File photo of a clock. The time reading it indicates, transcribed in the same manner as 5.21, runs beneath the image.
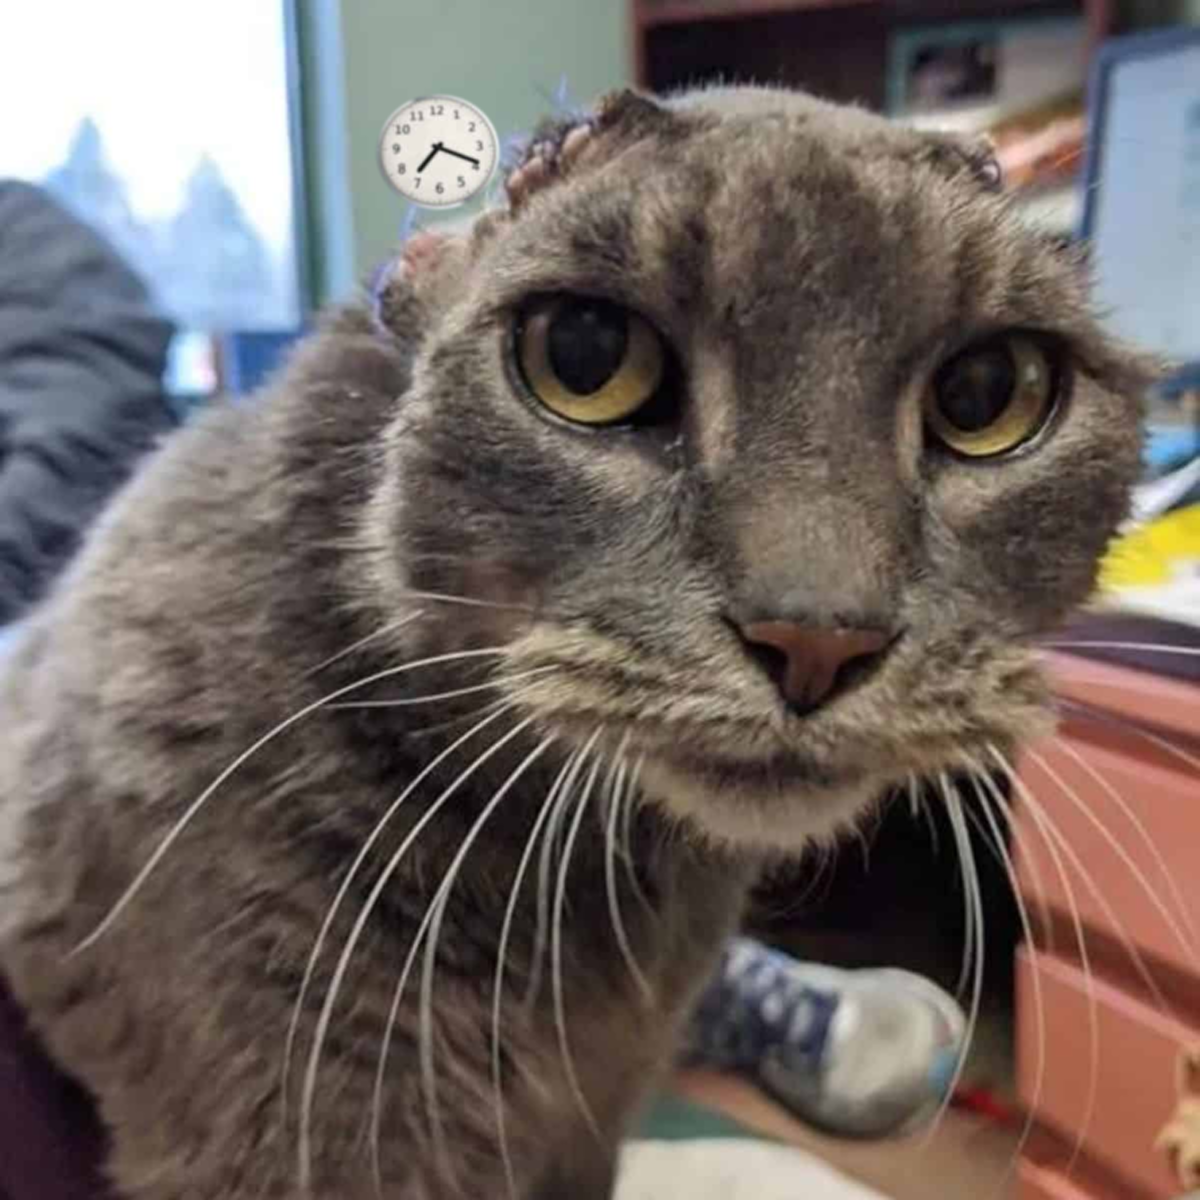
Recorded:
7.19
